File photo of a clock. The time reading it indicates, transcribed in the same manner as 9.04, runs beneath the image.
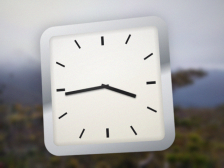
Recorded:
3.44
